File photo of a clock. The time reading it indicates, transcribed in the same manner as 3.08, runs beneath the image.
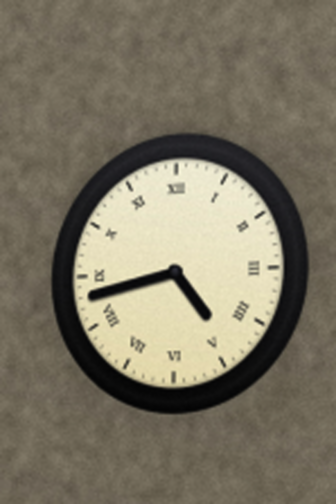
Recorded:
4.43
